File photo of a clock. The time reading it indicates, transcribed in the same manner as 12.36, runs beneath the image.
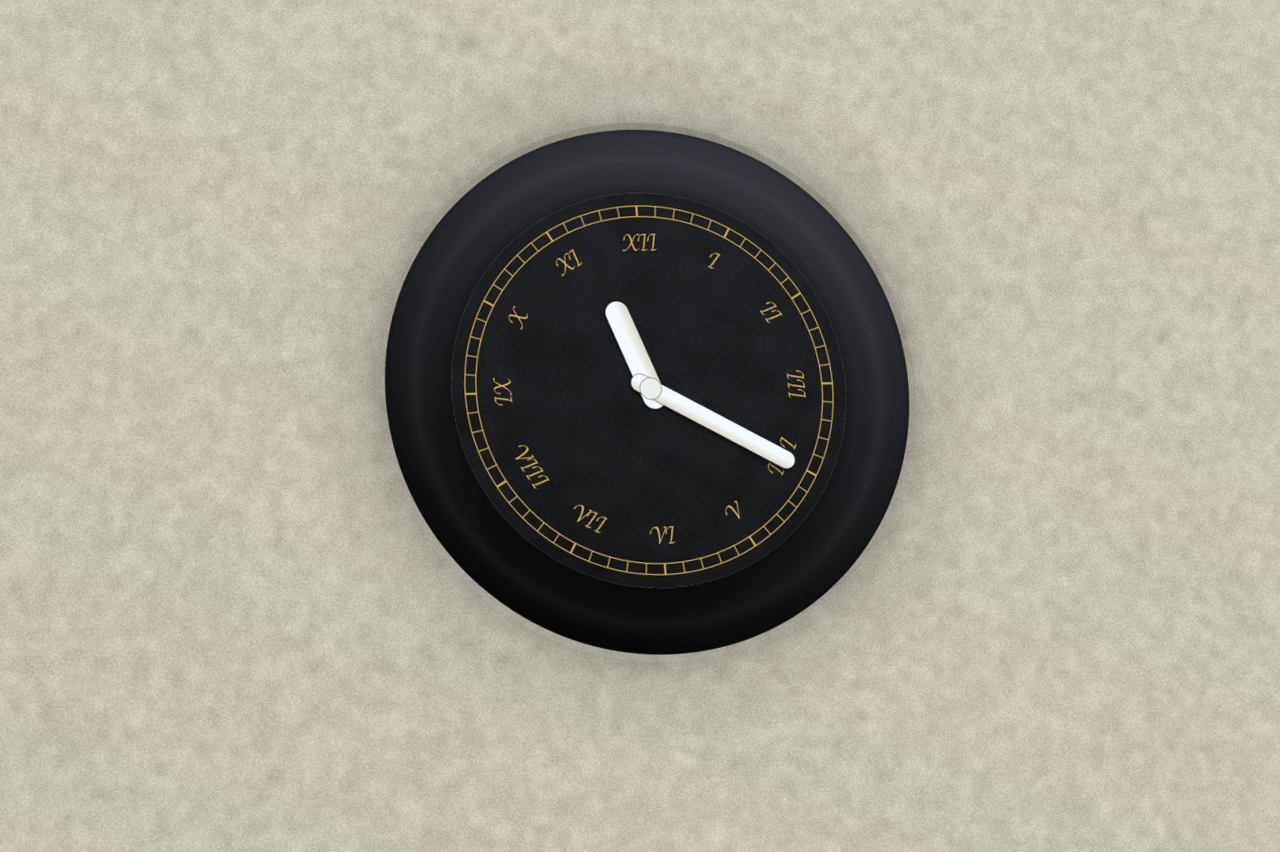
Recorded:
11.20
